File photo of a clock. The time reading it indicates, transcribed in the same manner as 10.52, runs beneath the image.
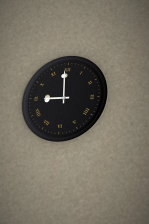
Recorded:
8.59
